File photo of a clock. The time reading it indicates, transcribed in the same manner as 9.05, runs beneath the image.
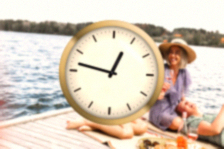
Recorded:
12.47
